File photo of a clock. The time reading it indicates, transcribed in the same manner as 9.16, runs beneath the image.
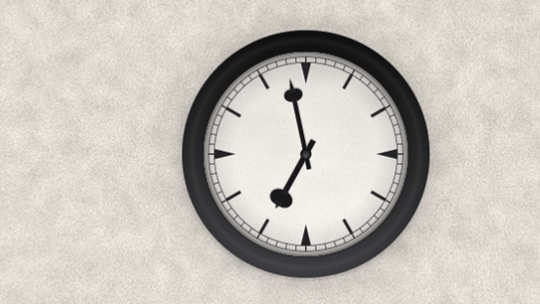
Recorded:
6.58
